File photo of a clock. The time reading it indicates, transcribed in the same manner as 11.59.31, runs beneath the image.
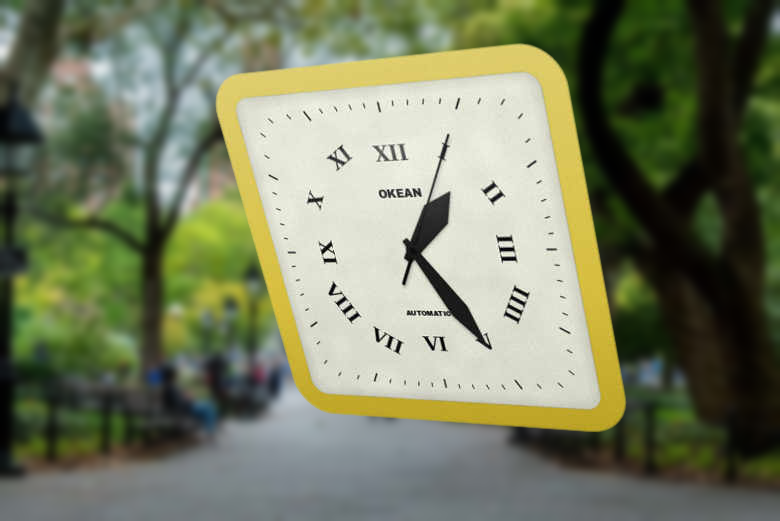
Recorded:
1.25.05
